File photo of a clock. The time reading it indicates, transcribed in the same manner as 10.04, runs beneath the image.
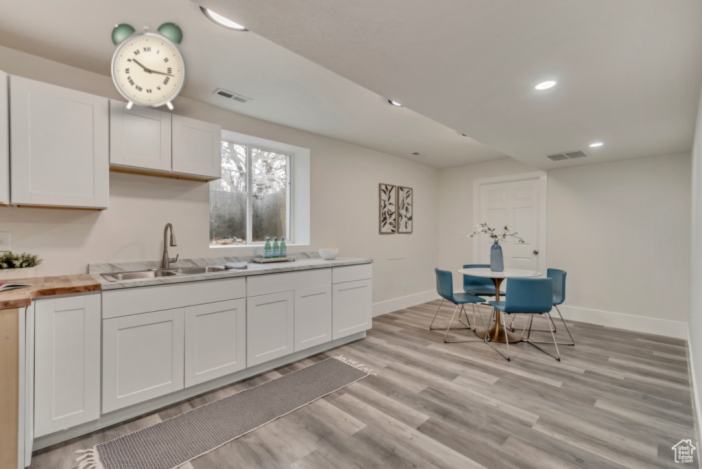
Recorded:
10.17
